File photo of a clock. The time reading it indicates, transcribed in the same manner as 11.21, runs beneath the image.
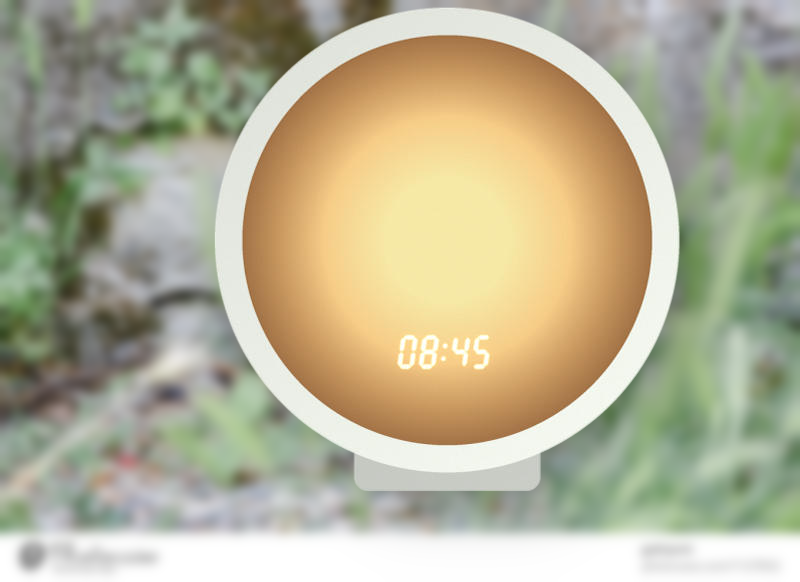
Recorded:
8.45
